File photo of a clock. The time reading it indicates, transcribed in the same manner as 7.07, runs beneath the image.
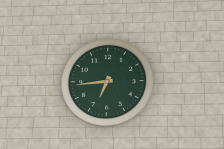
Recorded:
6.44
